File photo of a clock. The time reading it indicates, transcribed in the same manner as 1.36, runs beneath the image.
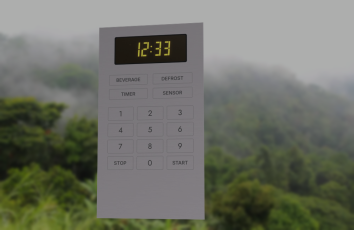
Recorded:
12.33
